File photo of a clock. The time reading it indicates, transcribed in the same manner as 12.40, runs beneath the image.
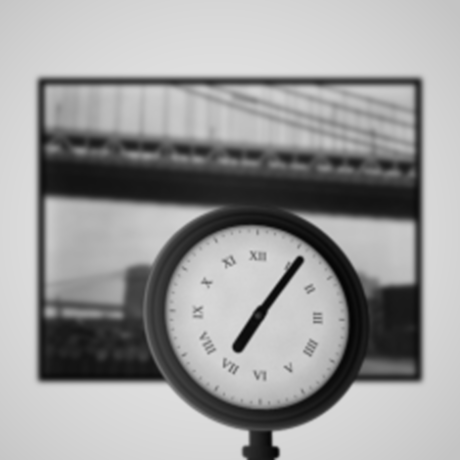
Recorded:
7.06
